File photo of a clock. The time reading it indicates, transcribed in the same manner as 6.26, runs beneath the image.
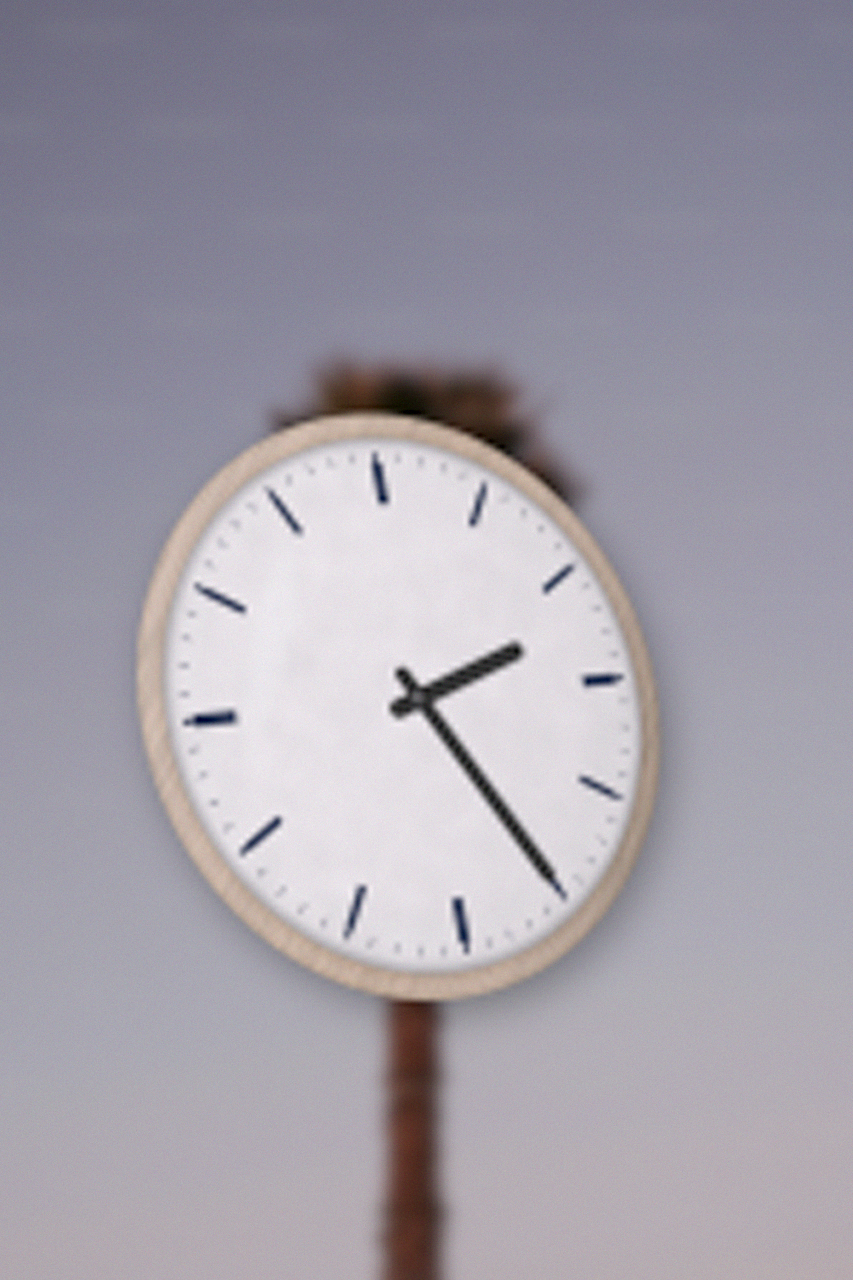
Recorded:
2.25
